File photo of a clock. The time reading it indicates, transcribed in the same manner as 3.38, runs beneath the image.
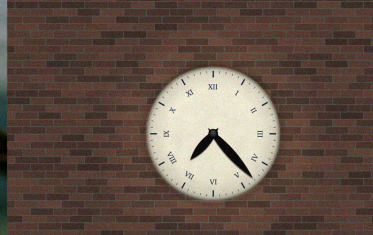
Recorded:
7.23
